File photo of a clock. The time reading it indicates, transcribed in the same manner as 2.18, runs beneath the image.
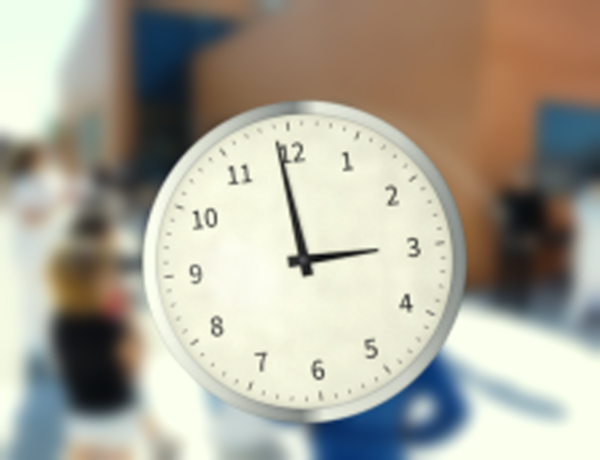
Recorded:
2.59
